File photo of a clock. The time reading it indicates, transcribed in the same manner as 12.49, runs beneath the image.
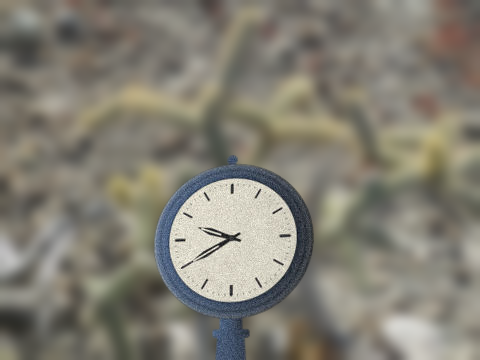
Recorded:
9.40
